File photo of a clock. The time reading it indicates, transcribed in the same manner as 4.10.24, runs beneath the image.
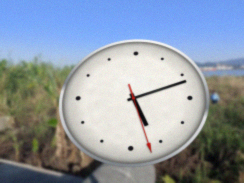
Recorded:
5.11.27
